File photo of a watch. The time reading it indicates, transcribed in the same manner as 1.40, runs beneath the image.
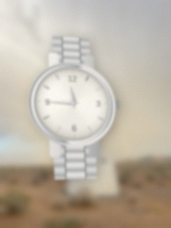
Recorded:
11.45
